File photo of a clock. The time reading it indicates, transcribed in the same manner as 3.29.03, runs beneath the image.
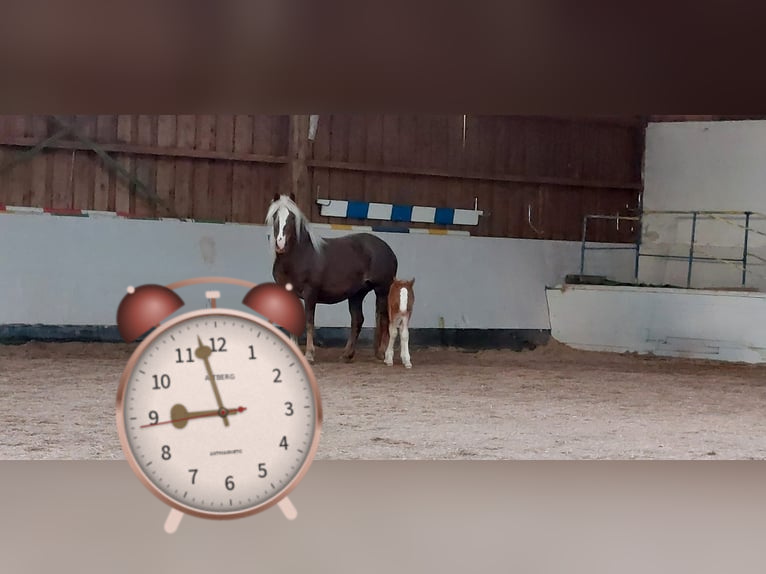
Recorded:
8.57.44
